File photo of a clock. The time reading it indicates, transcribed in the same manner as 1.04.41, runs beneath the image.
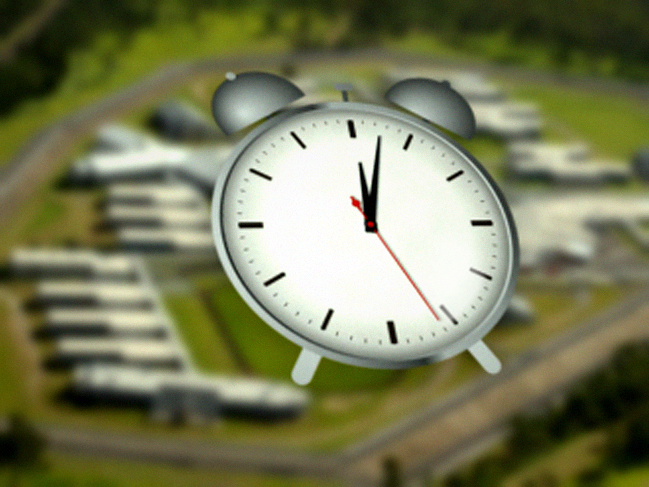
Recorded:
12.02.26
